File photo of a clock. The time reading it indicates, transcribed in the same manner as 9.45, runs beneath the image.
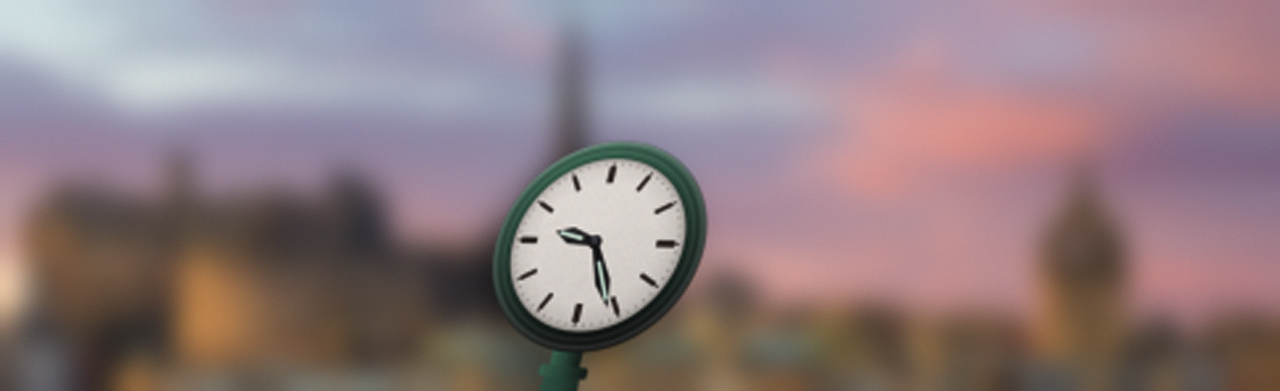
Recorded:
9.26
